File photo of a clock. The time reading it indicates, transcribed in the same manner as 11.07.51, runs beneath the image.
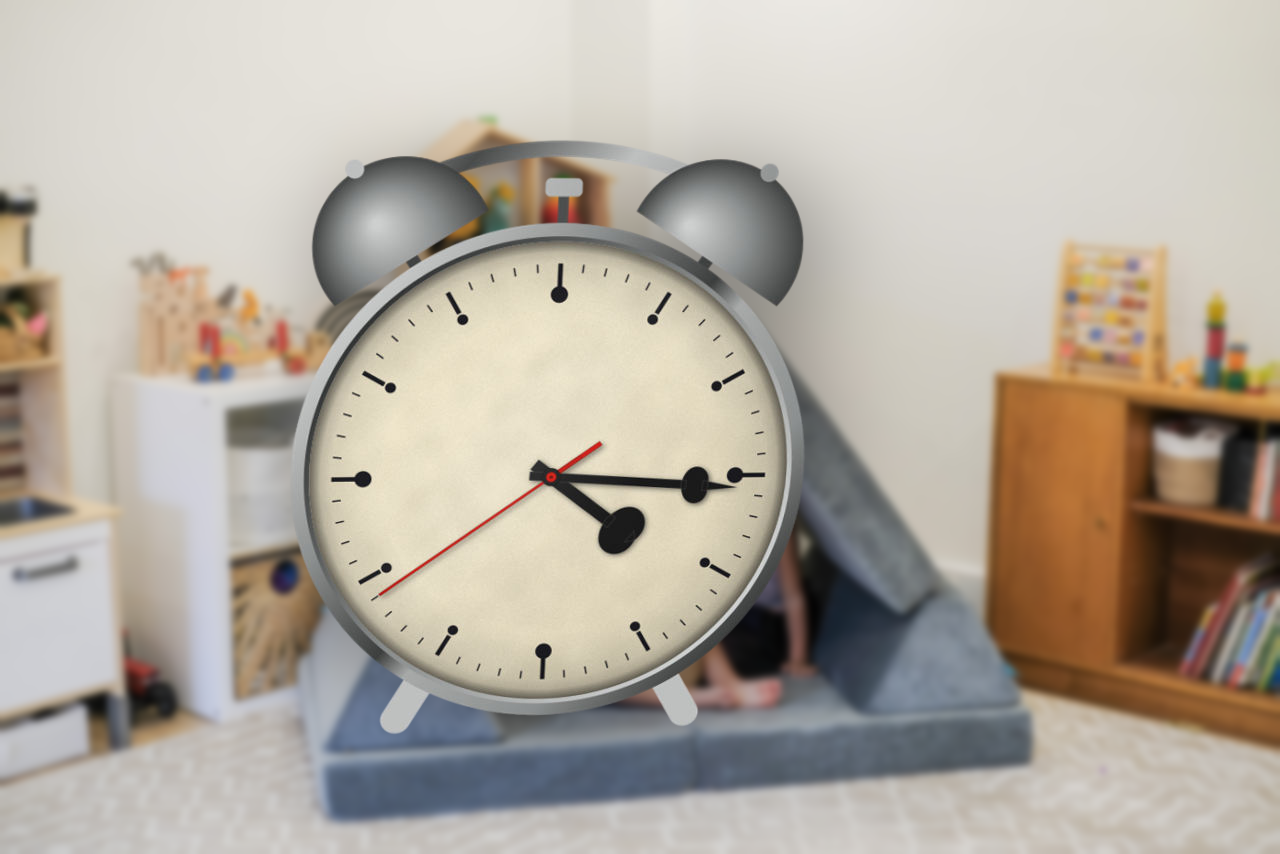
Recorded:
4.15.39
